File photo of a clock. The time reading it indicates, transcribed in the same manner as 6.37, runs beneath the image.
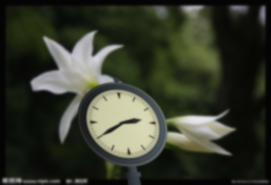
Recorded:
2.40
